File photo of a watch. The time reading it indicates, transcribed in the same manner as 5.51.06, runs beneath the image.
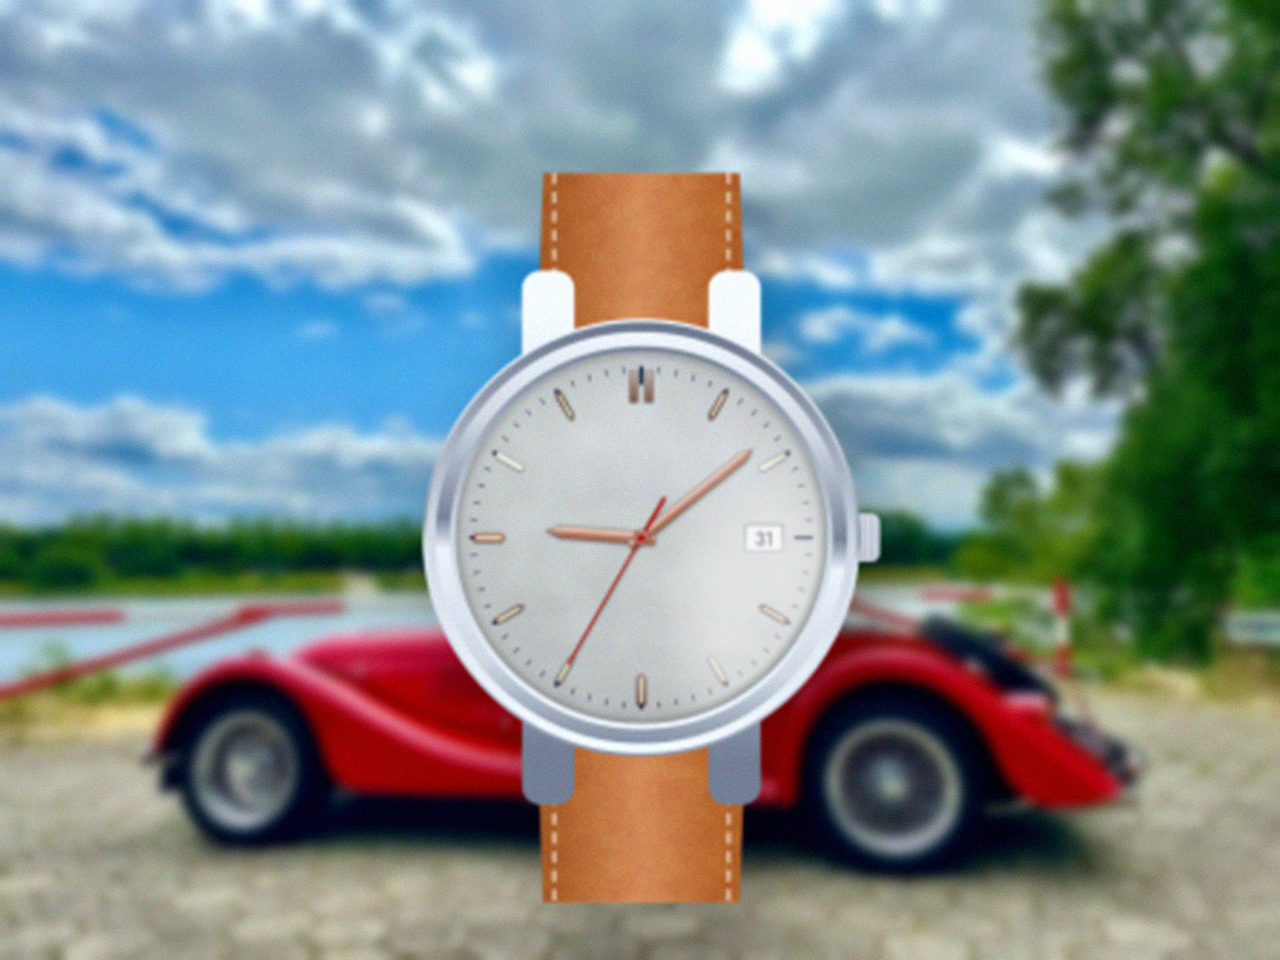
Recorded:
9.08.35
